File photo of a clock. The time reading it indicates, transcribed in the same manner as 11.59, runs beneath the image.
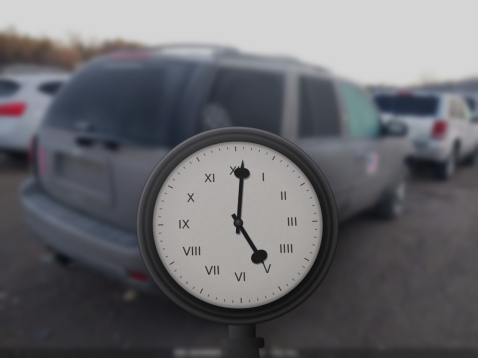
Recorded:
5.01
